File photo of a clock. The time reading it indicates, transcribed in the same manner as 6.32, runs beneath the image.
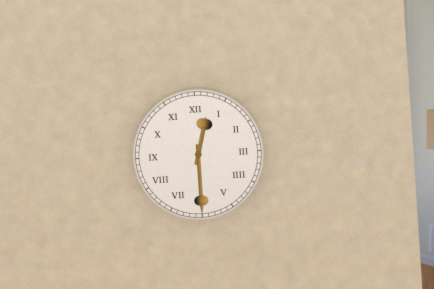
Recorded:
12.30
